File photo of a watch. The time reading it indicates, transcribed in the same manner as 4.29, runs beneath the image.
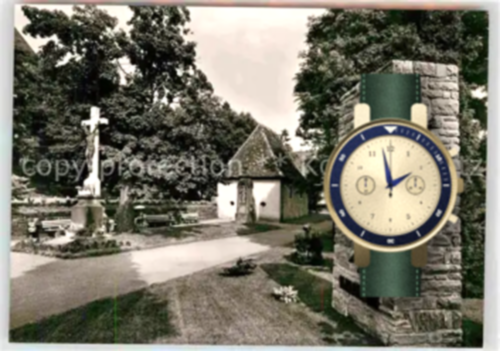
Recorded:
1.58
